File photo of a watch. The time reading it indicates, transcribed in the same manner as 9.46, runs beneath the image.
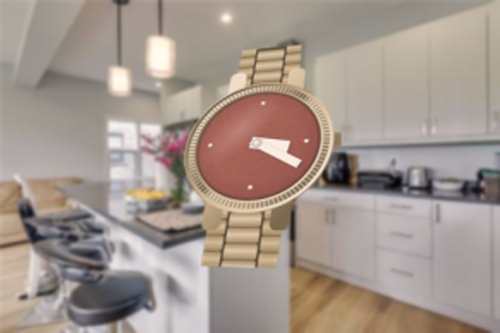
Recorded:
3.20
